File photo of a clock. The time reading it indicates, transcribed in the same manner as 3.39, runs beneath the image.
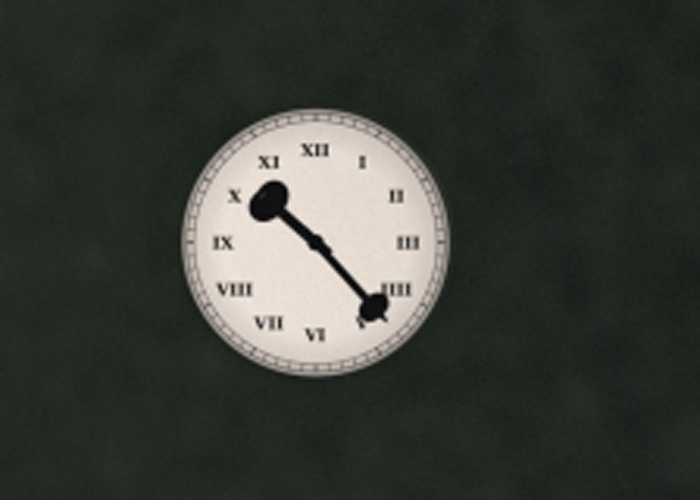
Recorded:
10.23
